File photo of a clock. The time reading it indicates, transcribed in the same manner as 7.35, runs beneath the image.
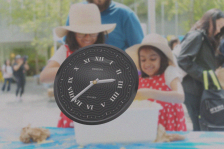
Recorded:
2.37
